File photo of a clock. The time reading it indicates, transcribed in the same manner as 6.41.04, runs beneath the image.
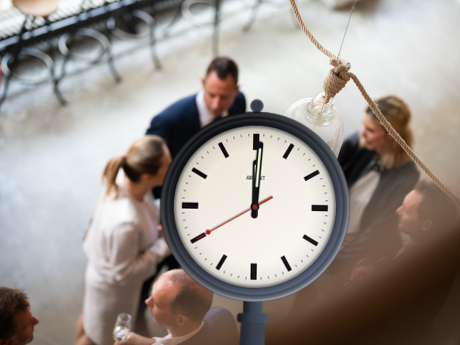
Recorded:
12.00.40
